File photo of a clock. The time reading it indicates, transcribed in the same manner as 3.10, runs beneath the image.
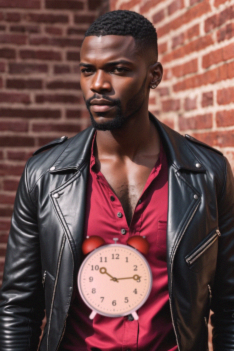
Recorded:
10.14
